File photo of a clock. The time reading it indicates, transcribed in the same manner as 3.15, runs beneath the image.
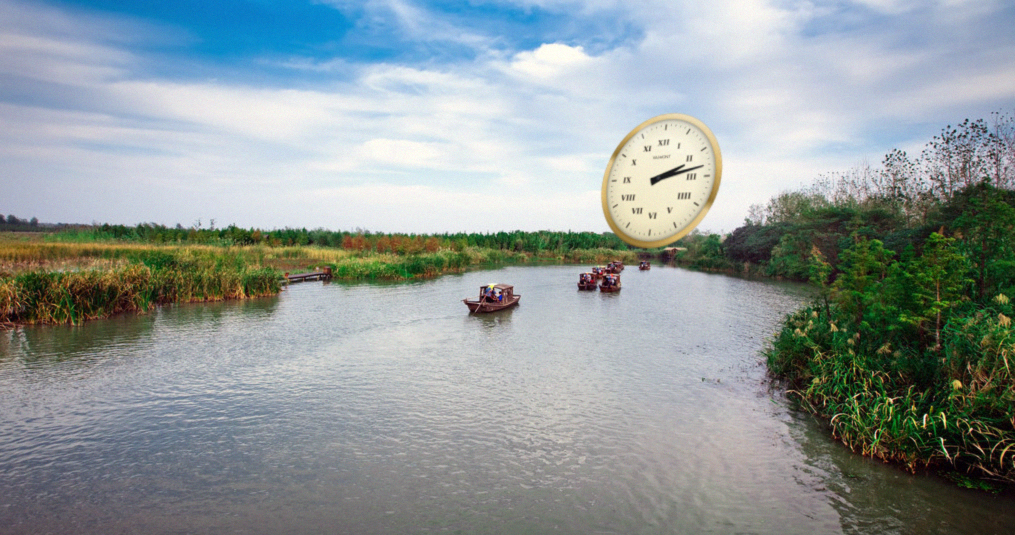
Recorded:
2.13
